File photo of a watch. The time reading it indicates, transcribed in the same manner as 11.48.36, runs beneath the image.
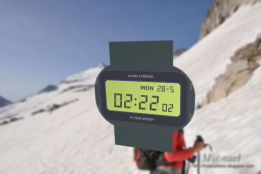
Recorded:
2.22.02
